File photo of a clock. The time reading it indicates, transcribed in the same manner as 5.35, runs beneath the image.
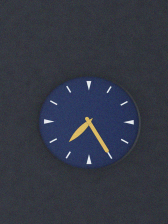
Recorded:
7.25
